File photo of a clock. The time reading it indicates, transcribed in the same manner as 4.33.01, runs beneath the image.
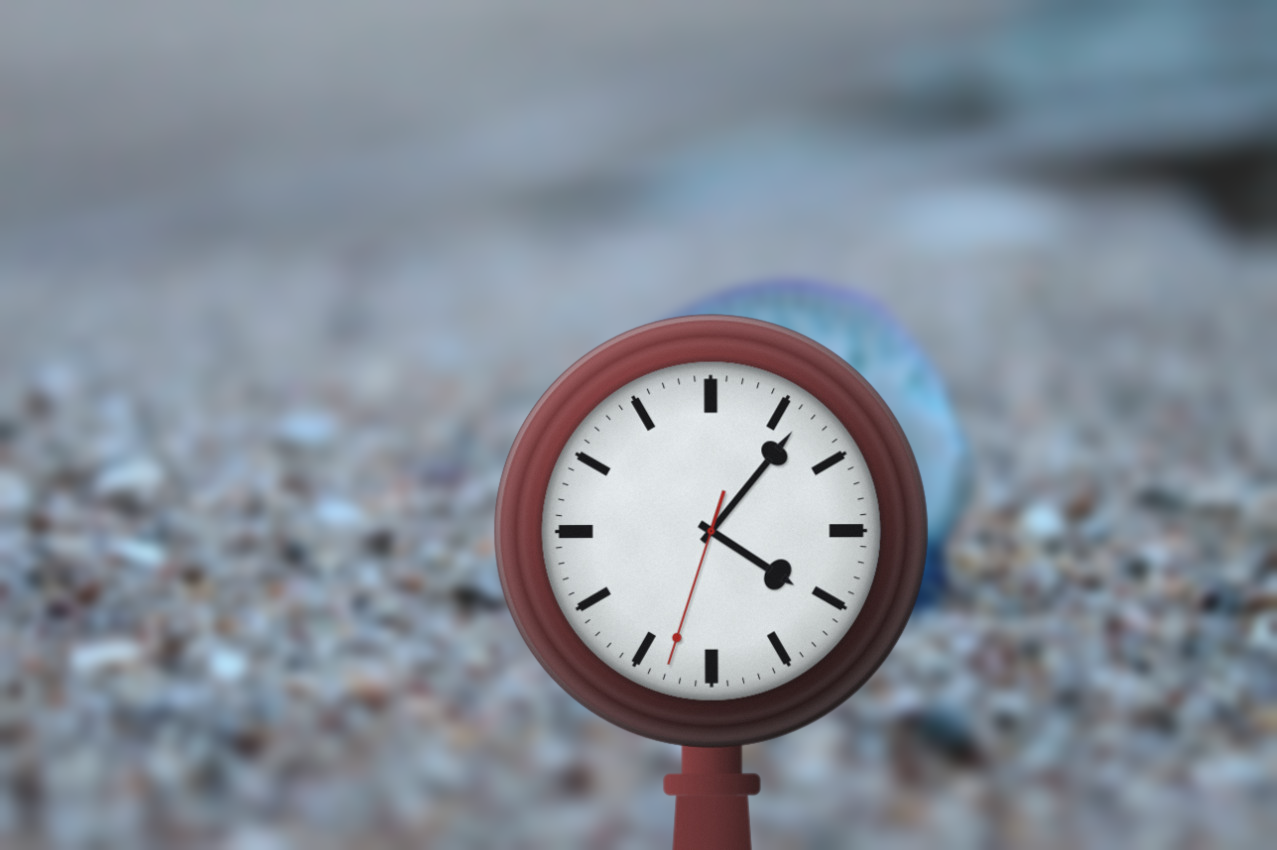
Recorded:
4.06.33
